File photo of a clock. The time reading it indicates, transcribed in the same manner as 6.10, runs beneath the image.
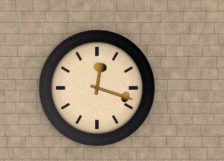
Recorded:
12.18
